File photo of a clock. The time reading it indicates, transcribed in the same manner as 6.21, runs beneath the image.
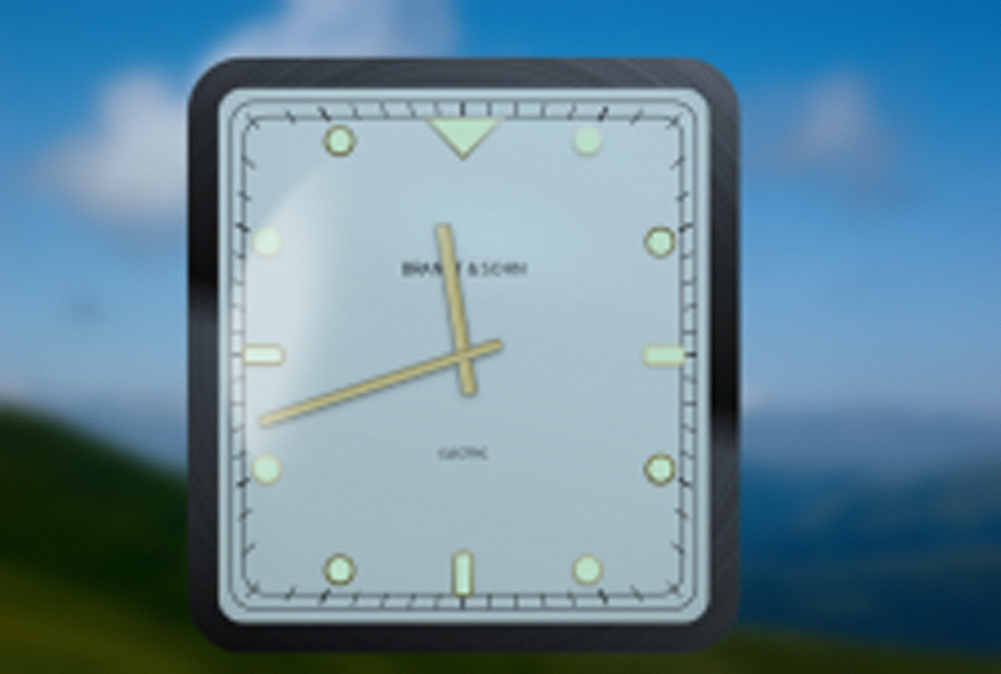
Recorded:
11.42
